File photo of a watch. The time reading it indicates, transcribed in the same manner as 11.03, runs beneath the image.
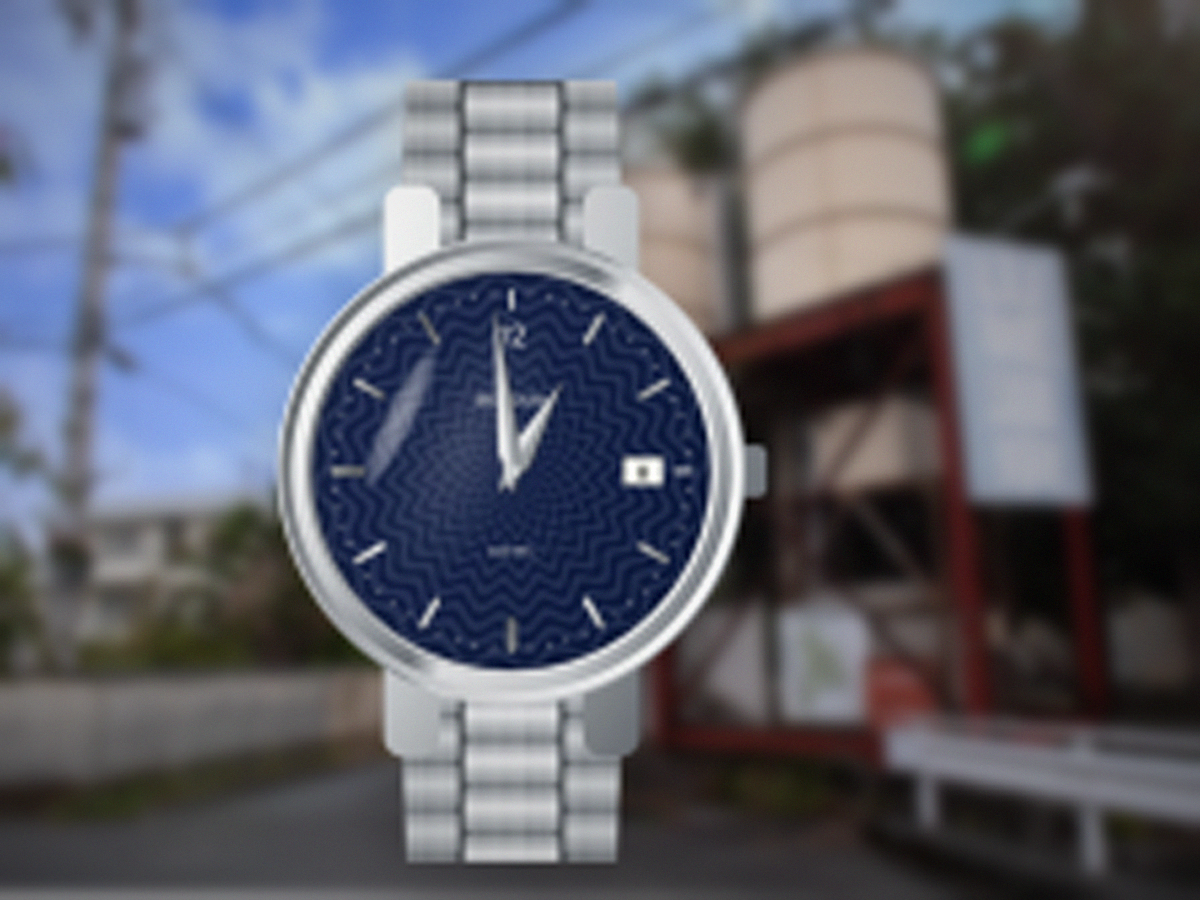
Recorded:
12.59
